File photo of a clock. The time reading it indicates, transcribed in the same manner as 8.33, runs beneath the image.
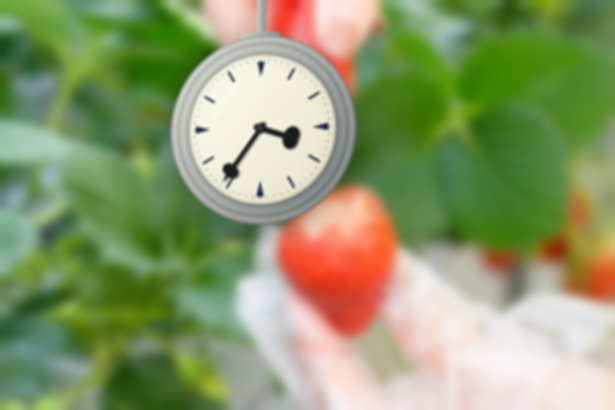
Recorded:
3.36
